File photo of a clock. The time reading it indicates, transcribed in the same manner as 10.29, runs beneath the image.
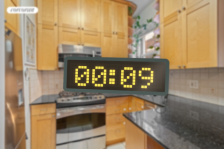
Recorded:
0.09
